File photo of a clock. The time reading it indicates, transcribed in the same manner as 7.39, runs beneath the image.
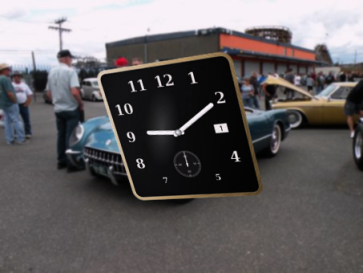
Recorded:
9.10
